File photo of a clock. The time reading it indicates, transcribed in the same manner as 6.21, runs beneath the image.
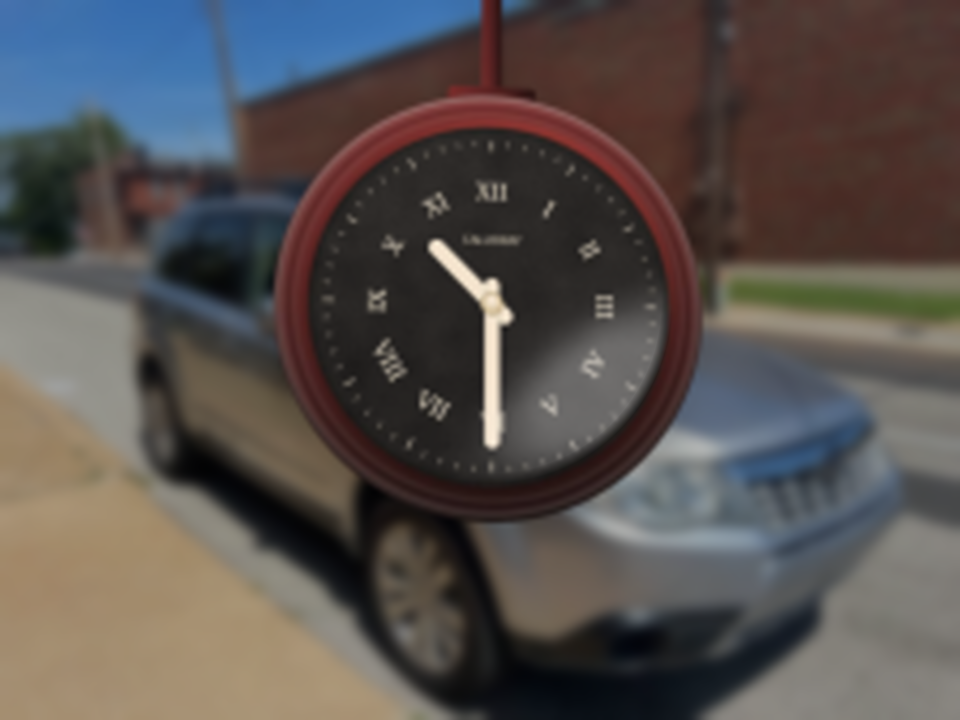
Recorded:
10.30
